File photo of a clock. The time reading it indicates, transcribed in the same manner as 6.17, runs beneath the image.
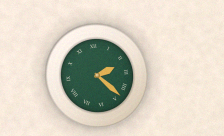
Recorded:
2.23
